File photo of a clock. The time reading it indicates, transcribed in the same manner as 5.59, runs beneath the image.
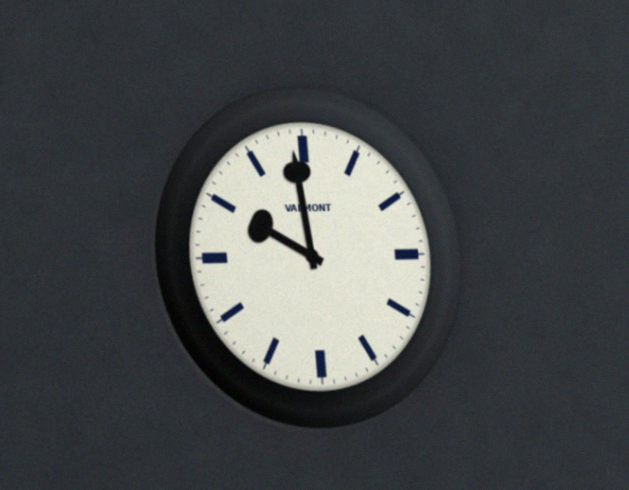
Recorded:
9.59
